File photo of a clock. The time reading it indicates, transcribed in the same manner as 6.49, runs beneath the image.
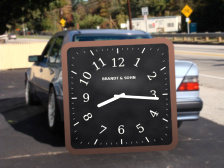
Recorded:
8.16
